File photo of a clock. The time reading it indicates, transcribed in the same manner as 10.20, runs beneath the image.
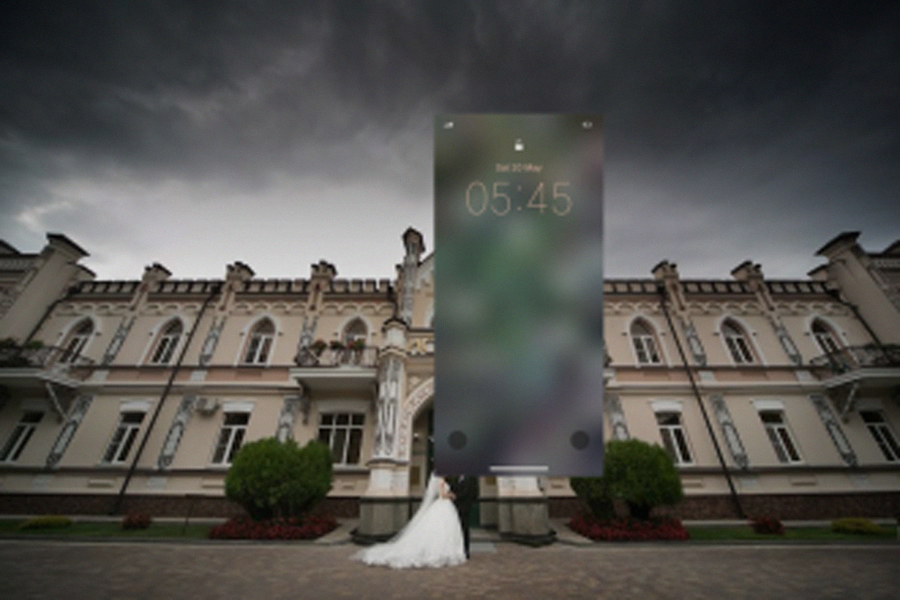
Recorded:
5.45
